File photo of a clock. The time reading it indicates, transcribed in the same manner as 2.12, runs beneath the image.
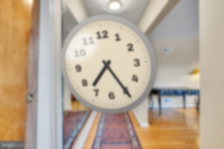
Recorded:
7.25
